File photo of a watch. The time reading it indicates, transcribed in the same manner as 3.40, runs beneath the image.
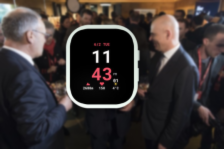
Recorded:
11.43
